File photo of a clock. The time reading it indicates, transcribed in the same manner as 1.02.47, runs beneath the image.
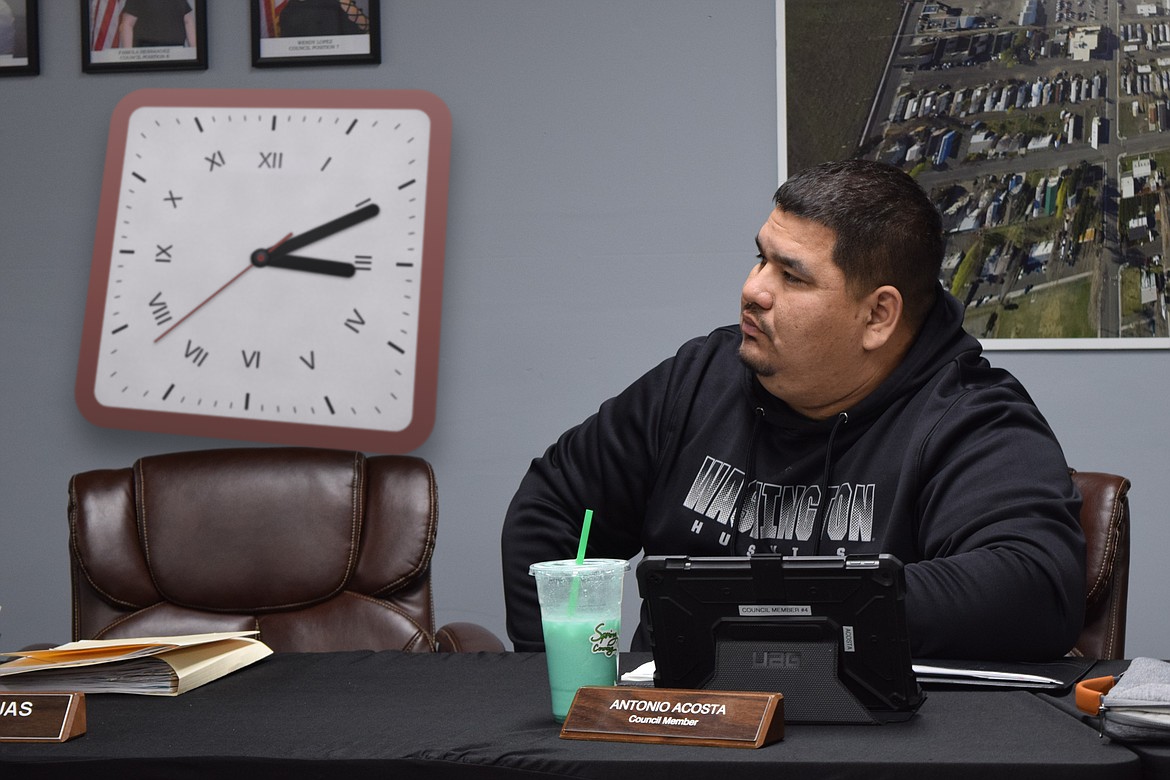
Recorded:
3.10.38
